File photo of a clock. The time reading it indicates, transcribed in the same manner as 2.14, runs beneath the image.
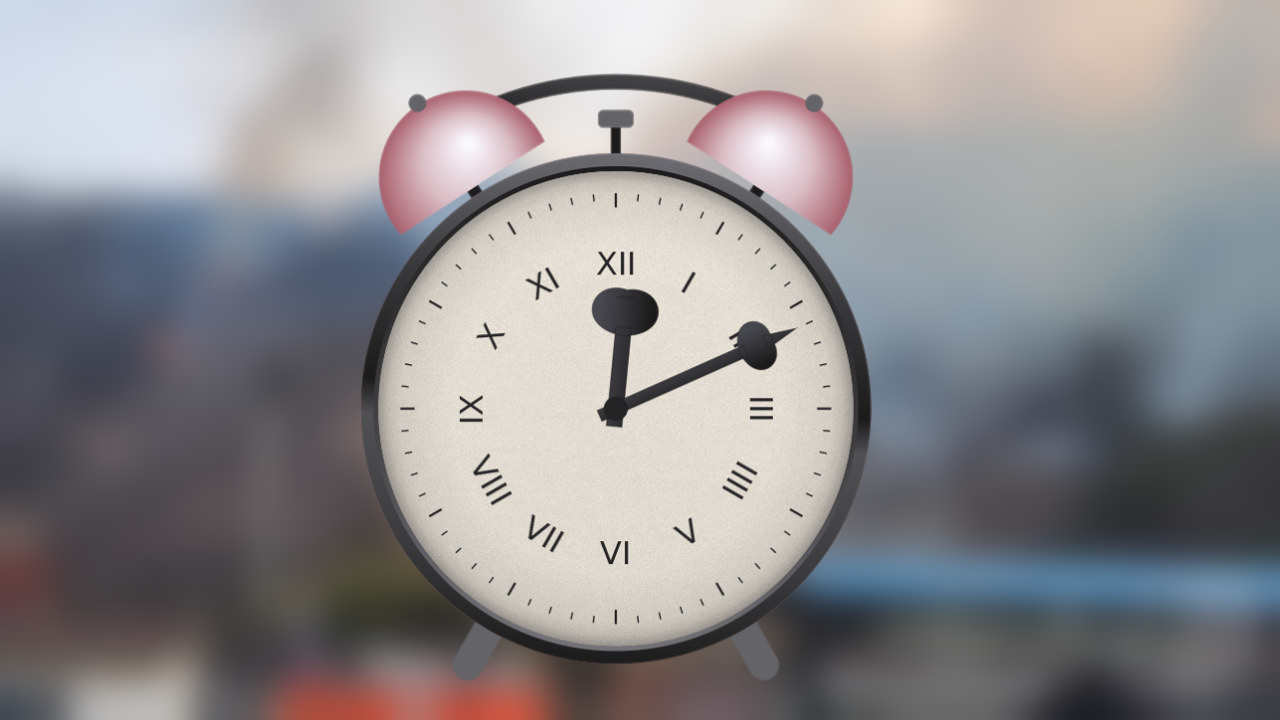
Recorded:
12.11
